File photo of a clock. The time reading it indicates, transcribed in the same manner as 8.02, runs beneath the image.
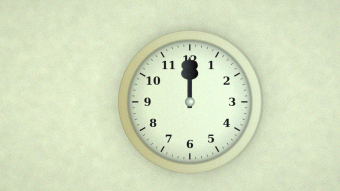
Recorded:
12.00
